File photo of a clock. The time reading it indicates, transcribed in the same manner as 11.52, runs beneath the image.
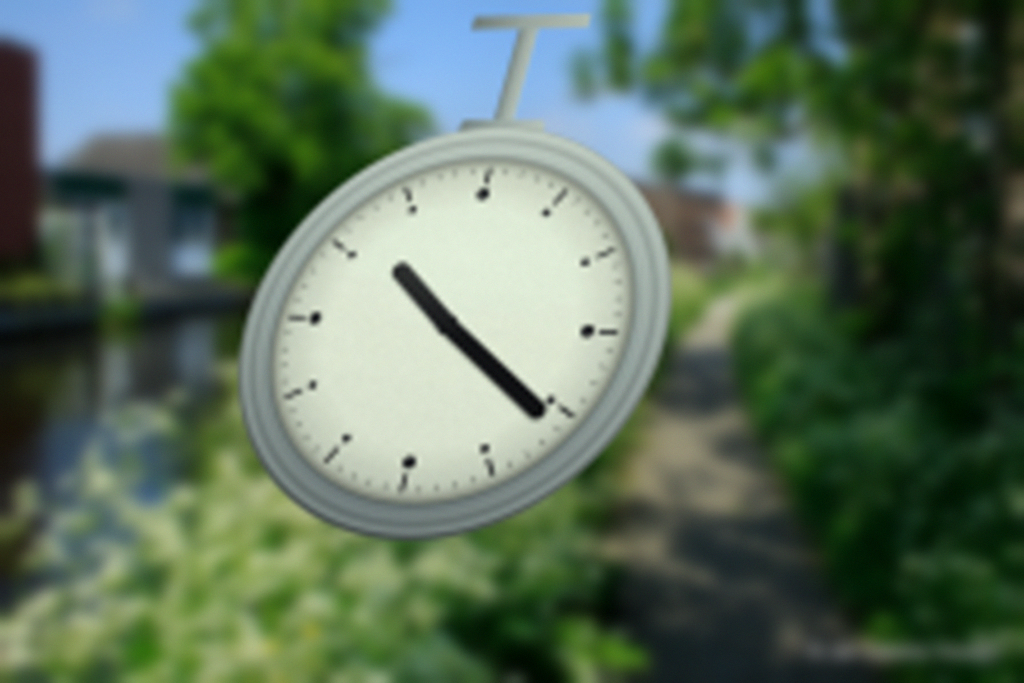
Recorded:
10.21
